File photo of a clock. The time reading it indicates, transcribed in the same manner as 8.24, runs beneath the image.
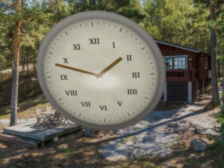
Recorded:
1.48
